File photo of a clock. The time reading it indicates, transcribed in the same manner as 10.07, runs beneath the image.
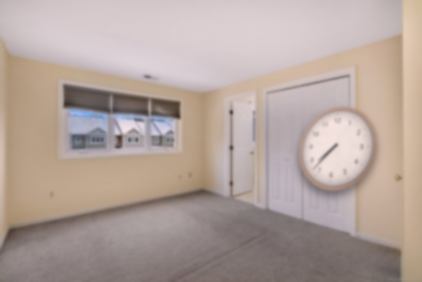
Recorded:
7.37
